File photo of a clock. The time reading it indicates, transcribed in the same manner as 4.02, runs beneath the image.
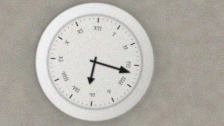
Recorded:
6.17
